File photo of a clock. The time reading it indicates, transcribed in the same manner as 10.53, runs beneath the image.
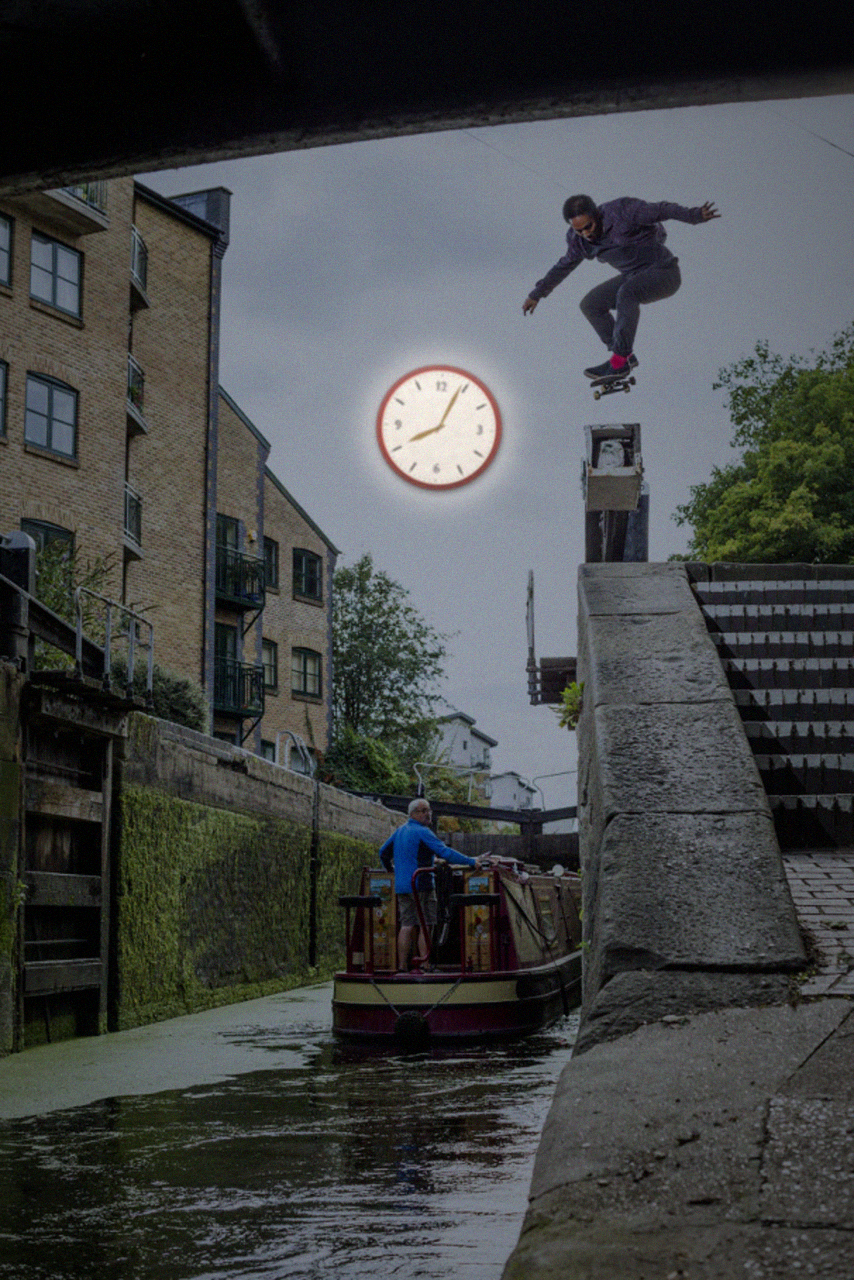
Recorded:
8.04
